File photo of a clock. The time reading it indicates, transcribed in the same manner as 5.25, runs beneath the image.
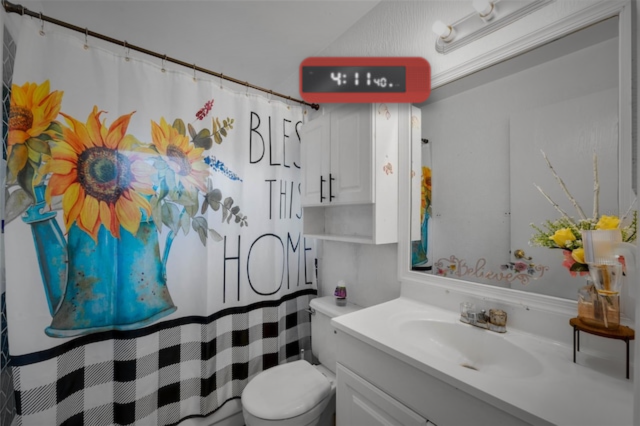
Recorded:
4.11
